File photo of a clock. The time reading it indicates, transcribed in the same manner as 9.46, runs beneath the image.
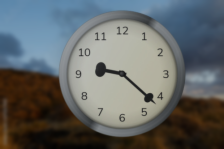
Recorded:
9.22
